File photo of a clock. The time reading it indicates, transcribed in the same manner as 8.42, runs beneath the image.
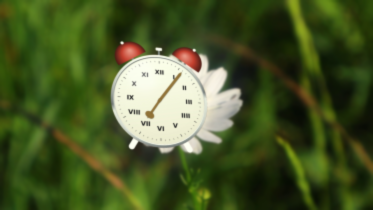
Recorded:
7.06
